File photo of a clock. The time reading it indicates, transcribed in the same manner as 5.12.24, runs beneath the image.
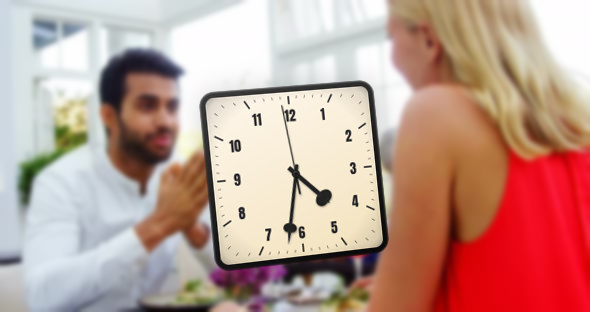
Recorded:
4.31.59
